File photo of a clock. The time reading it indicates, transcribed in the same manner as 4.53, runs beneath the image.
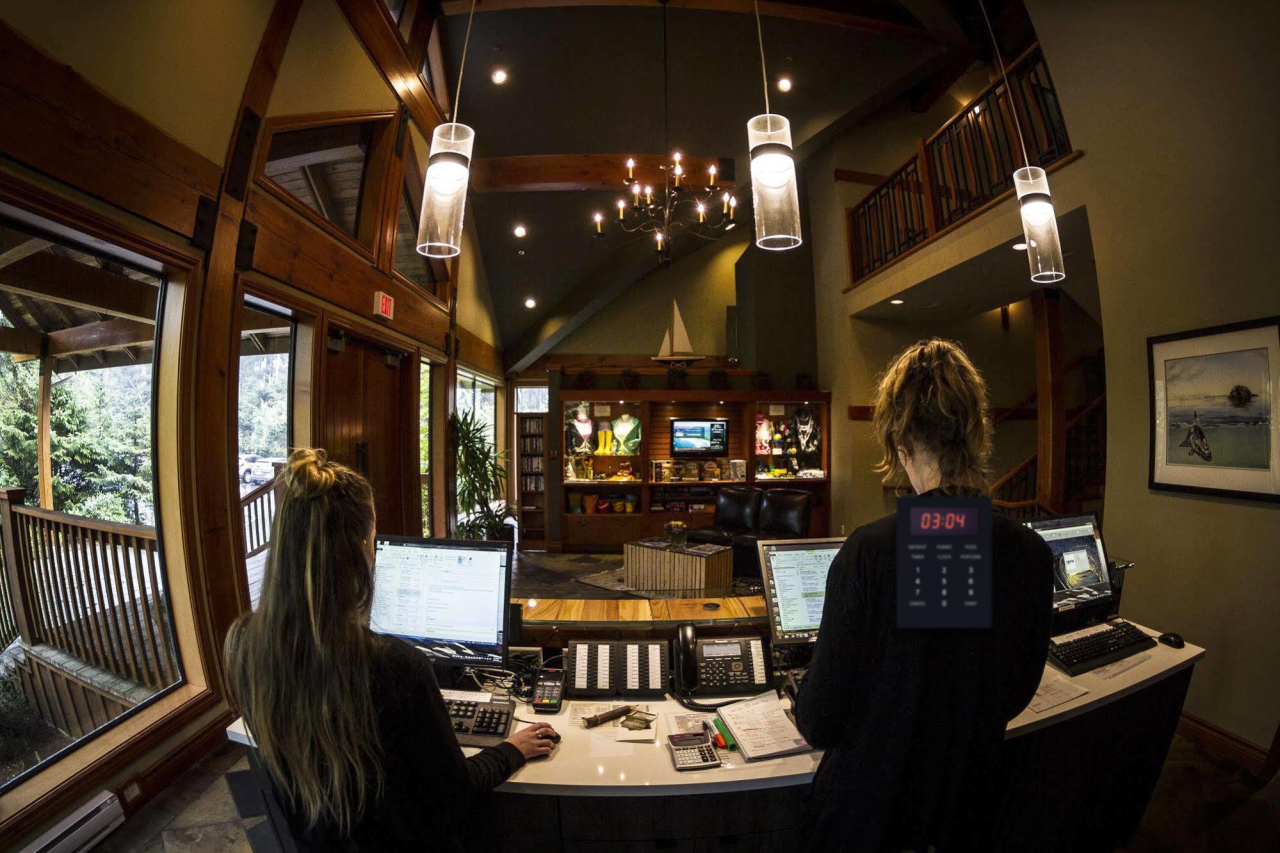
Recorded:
3.04
